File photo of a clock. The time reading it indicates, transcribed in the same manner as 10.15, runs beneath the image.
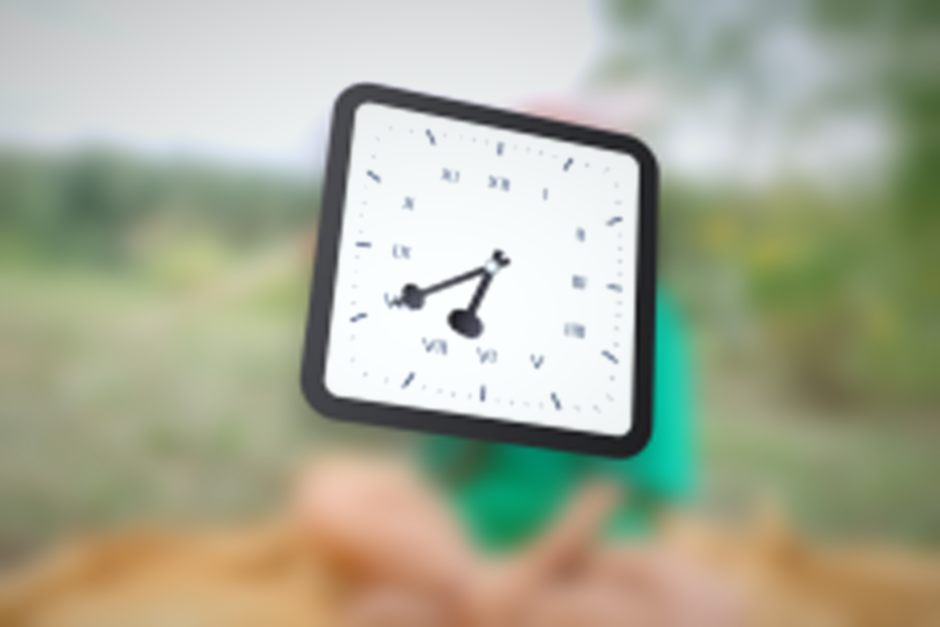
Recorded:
6.40
